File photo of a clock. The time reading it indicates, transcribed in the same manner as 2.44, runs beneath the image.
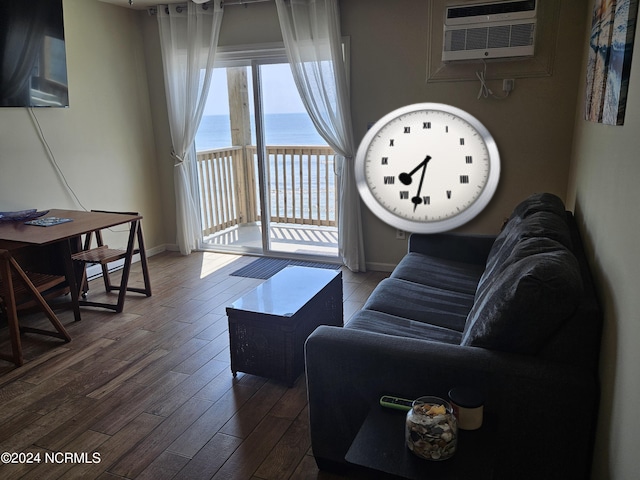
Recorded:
7.32
